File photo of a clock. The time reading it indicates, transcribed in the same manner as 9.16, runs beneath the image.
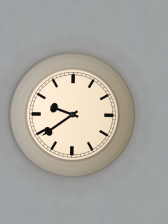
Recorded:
9.39
